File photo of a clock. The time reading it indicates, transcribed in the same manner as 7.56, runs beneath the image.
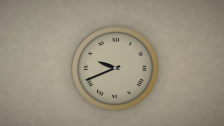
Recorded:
9.41
